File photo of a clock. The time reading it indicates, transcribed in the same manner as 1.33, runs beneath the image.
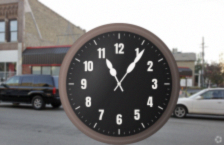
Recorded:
11.06
